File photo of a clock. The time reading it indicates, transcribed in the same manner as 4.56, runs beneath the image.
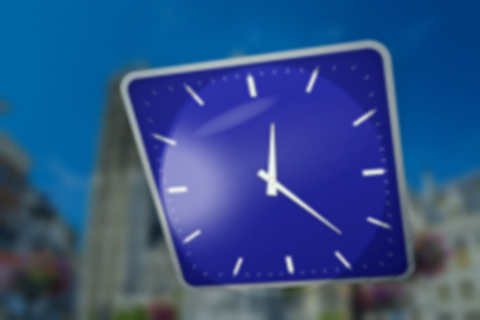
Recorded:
12.23
